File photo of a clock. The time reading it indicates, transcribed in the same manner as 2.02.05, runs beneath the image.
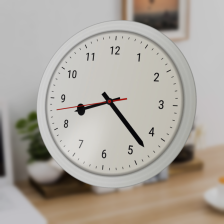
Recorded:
8.22.43
